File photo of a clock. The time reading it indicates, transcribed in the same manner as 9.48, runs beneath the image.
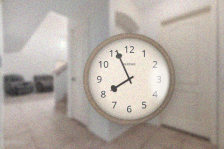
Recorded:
7.56
